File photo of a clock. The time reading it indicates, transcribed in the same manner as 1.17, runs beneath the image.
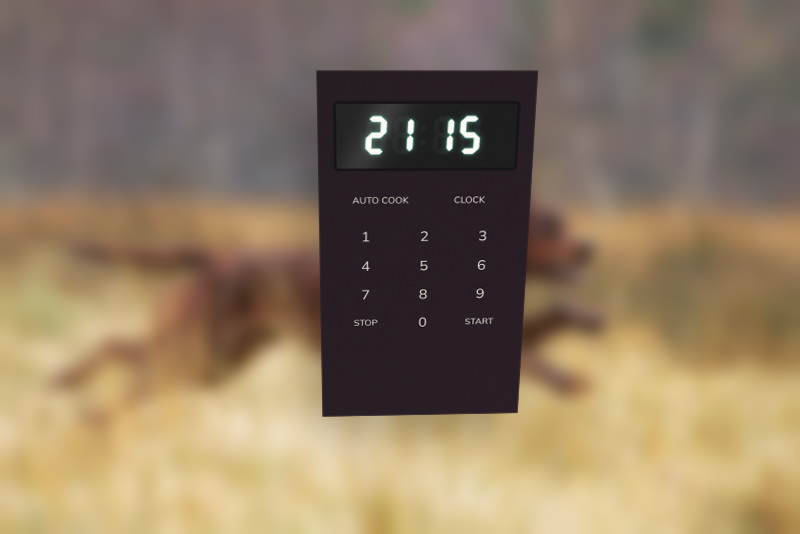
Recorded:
21.15
